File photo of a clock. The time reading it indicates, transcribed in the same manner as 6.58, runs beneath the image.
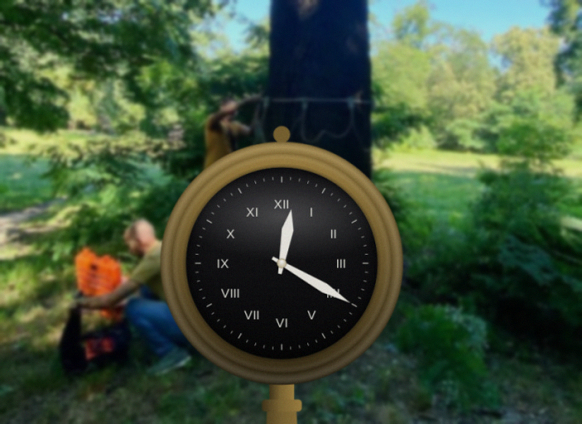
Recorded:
12.20
